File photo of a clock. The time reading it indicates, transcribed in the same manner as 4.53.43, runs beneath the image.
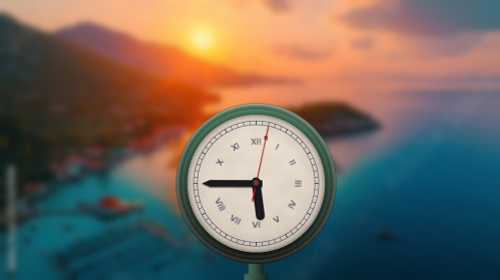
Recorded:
5.45.02
